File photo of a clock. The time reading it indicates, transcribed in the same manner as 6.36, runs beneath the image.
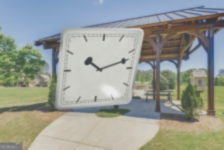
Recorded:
10.12
